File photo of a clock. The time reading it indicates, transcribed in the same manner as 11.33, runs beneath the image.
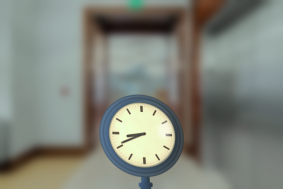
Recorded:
8.41
